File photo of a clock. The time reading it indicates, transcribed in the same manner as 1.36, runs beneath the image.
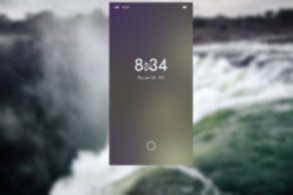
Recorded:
8.34
